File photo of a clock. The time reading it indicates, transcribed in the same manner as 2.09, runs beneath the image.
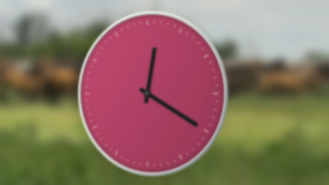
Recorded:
12.20
